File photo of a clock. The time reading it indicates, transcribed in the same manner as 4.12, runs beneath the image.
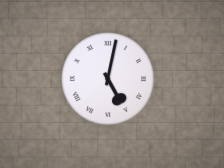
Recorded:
5.02
